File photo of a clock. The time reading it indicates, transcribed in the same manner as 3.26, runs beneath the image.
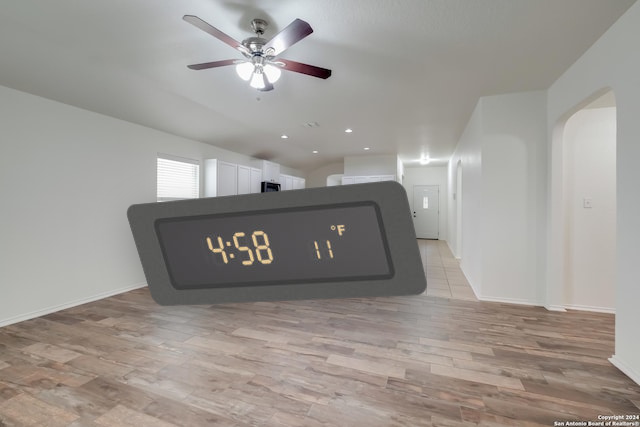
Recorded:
4.58
